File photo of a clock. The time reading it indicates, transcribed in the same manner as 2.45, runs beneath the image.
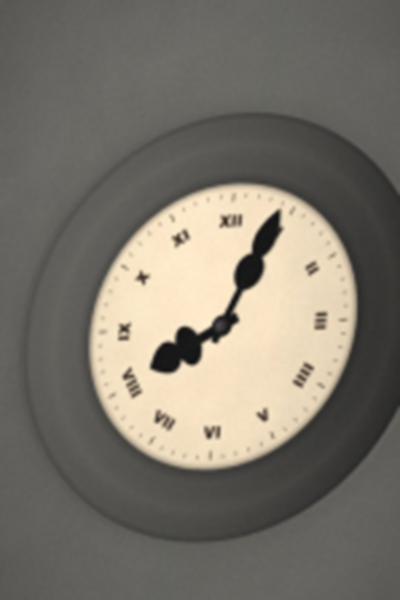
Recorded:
8.04
